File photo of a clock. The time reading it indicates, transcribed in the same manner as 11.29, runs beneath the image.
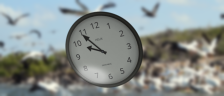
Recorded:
9.54
